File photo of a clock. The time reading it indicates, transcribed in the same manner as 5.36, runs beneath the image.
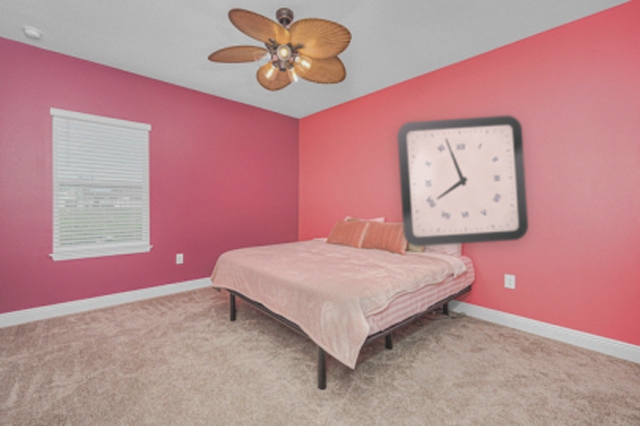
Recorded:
7.57
